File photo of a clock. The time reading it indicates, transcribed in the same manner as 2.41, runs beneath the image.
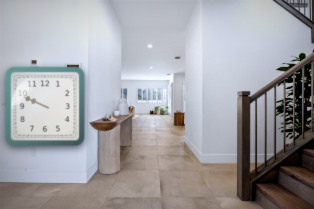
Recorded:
9.49
